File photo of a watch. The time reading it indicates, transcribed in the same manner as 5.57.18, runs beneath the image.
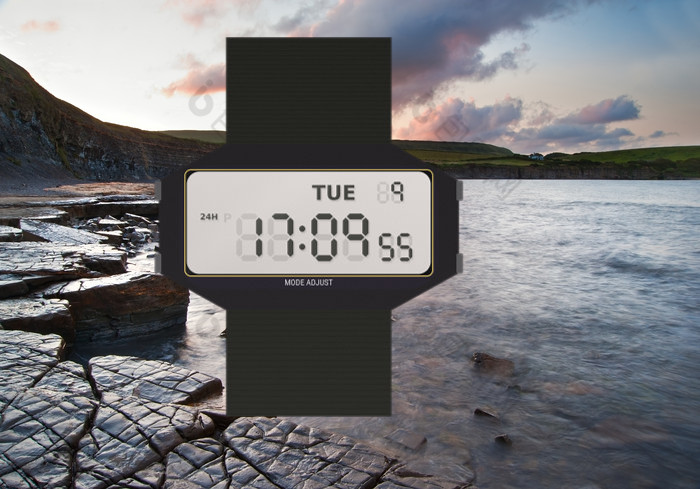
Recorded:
17.09.55
